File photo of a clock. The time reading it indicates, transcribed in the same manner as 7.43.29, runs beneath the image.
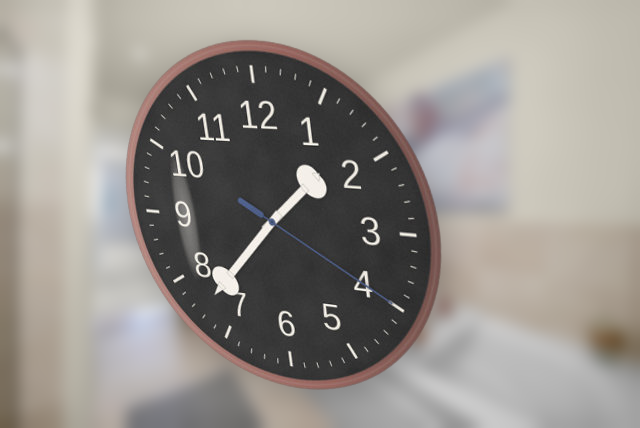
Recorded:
1.37.20
